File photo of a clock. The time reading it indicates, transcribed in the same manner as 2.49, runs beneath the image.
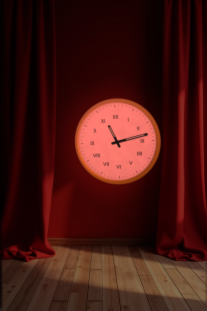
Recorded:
11.13
